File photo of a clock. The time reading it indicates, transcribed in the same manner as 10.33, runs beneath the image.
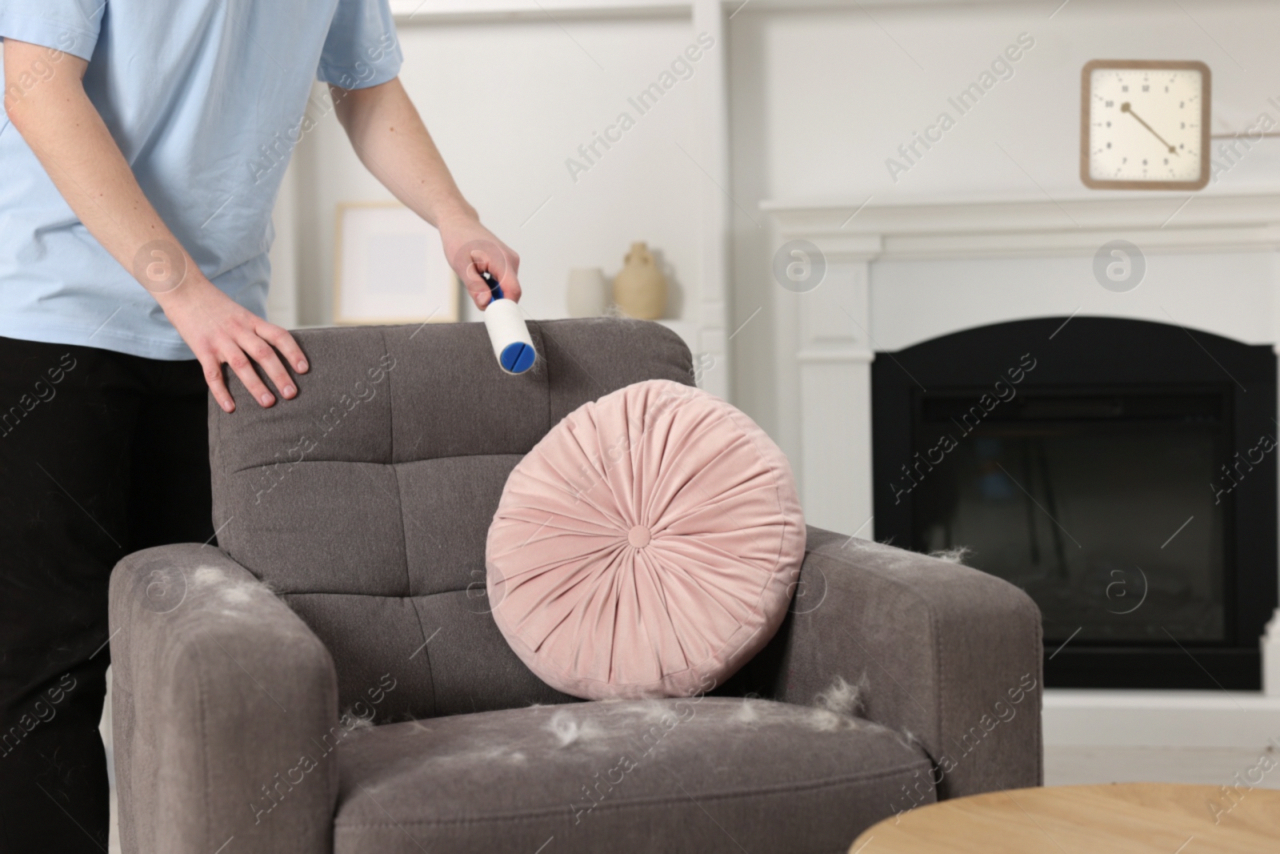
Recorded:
10.22
